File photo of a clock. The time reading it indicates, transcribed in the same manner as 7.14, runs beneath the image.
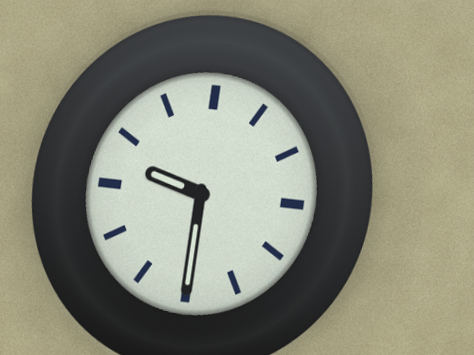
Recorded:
9.30
